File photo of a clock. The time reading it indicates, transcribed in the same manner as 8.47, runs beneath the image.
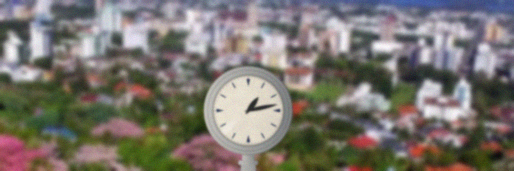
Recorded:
1.13
